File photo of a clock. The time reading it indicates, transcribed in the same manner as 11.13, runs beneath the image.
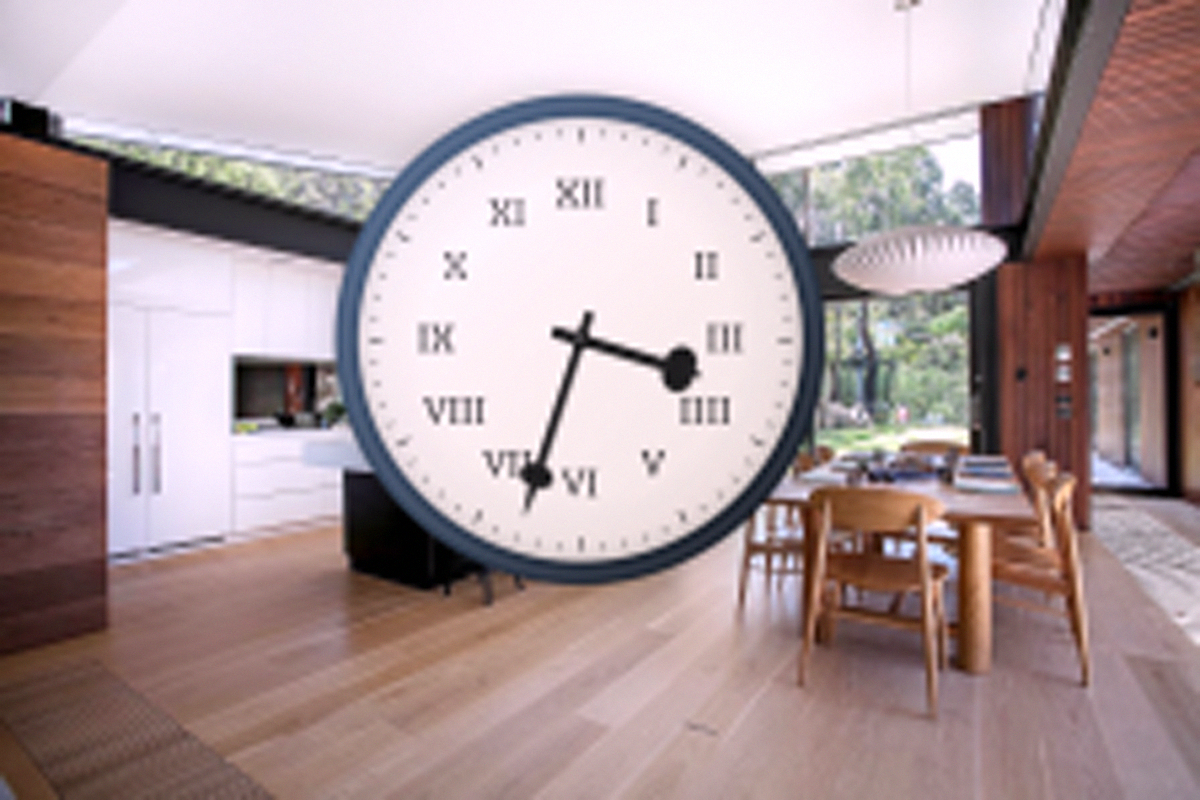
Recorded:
3.33
